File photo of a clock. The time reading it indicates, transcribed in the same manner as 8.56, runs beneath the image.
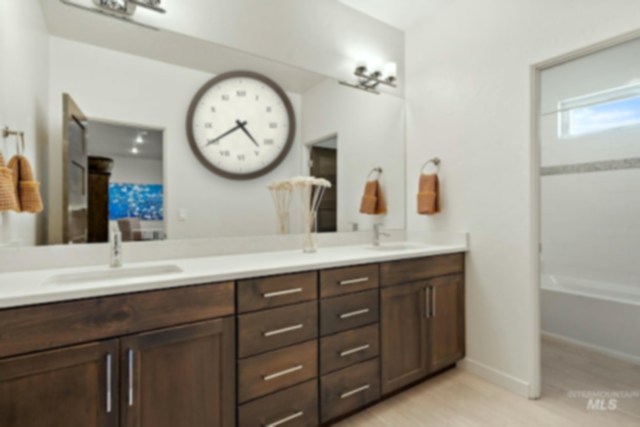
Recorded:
4.40
